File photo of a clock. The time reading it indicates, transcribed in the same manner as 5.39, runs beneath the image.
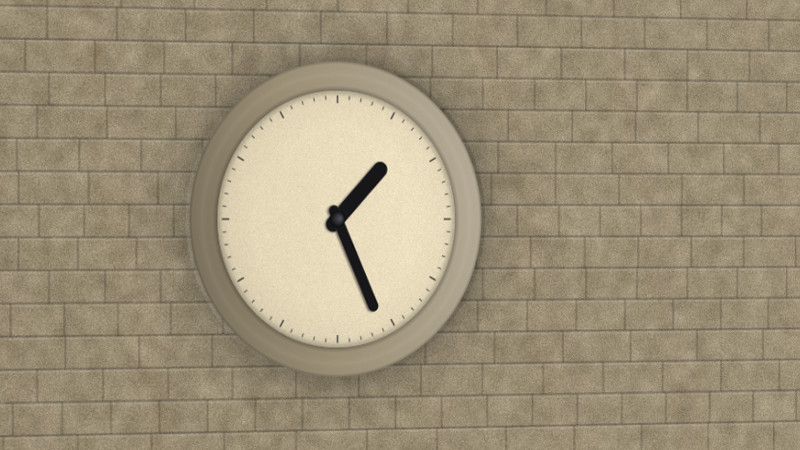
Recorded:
1.26
